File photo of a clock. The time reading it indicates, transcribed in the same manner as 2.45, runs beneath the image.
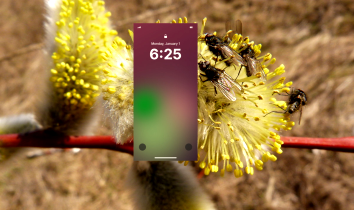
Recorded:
6.25
